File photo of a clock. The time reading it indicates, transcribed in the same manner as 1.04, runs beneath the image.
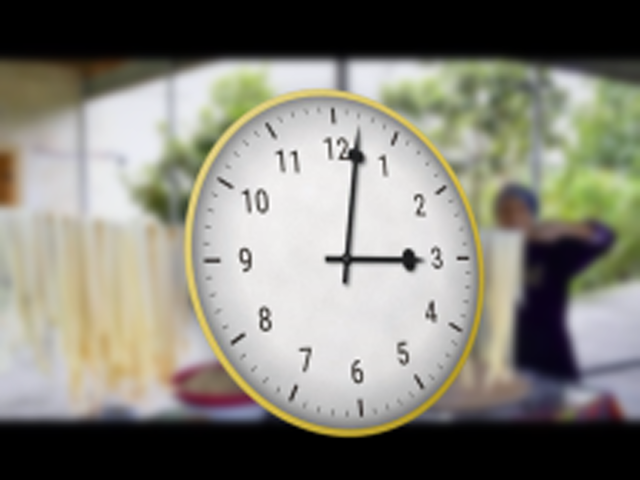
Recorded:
3.02
